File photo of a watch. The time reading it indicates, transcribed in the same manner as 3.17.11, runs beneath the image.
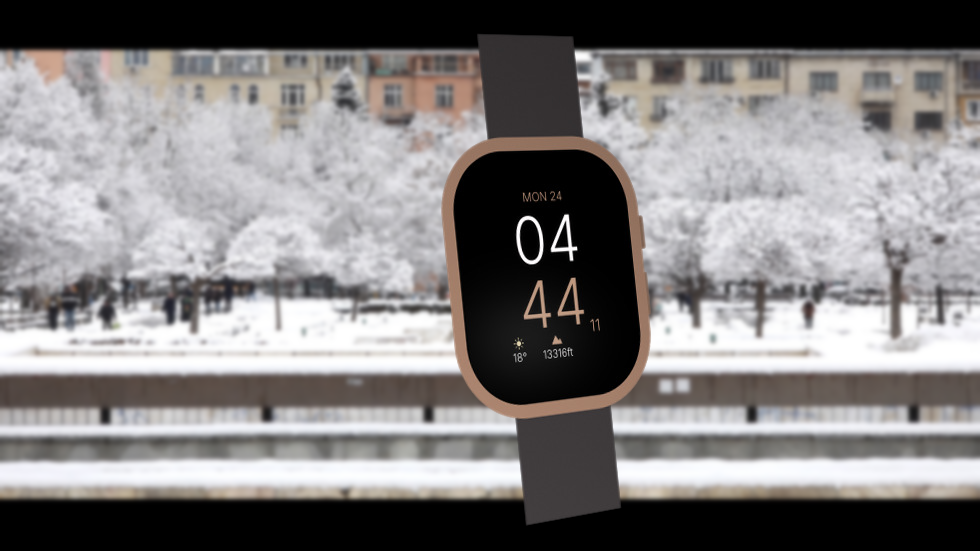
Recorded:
4.44.11
